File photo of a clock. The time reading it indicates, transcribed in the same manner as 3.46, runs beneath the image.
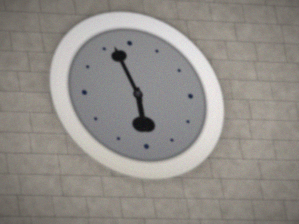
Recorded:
5.57
